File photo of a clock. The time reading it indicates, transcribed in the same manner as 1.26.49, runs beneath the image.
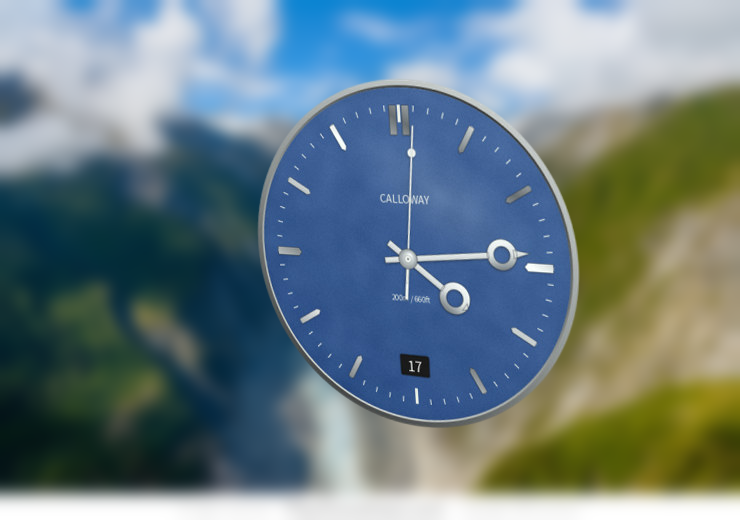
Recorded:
4.14.01
